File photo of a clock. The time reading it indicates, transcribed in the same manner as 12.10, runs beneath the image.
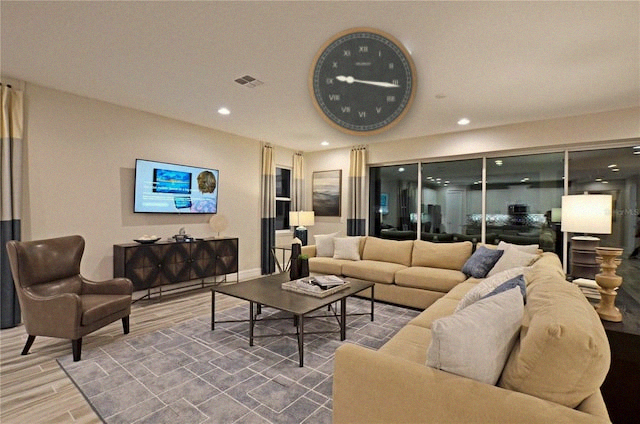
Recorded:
9.16
